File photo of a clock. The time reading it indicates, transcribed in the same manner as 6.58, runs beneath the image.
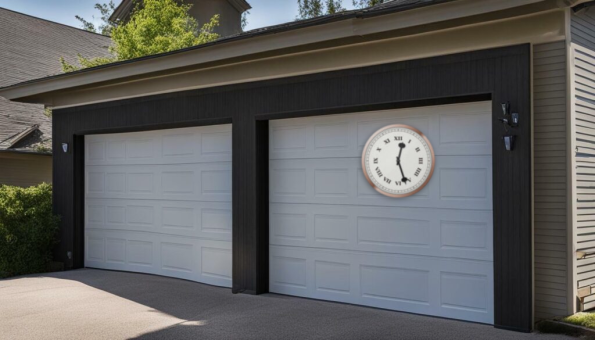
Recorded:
12.27
